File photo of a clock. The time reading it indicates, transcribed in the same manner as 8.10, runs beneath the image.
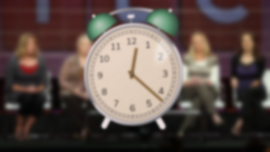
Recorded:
12.22
